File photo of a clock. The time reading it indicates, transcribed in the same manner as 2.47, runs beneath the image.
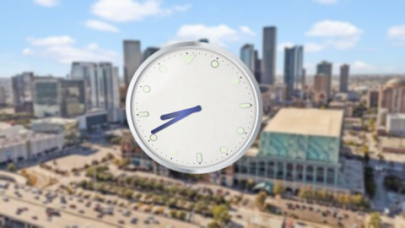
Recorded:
8.41
